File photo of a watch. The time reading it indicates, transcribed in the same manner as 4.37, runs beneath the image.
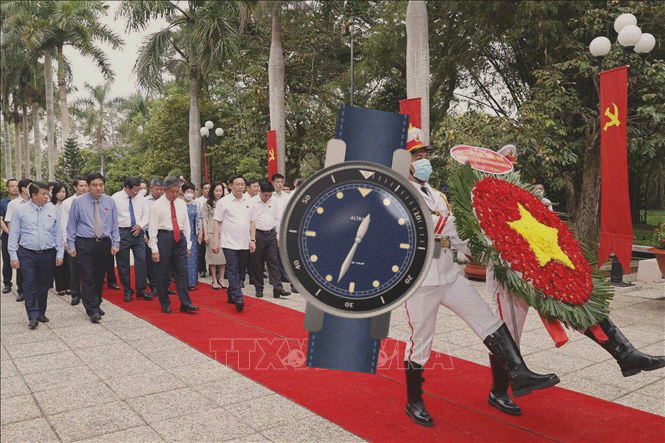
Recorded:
12.33
